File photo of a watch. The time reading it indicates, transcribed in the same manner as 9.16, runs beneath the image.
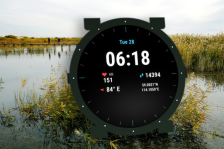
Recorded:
6.18
